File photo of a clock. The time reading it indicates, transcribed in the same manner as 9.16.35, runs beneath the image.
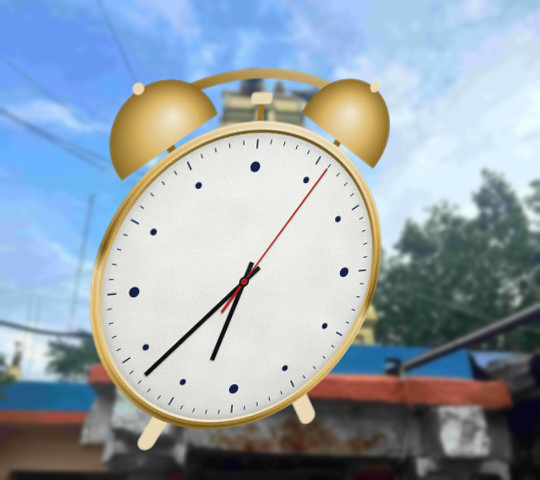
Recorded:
6.38.06
